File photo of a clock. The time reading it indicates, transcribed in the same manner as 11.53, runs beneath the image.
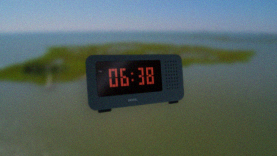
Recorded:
6.38
